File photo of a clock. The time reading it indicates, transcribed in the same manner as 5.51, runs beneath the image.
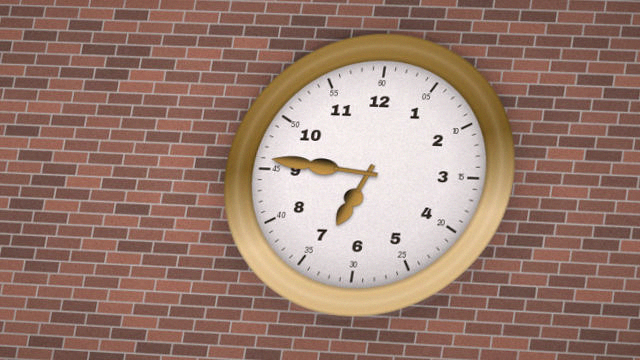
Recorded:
6.46
